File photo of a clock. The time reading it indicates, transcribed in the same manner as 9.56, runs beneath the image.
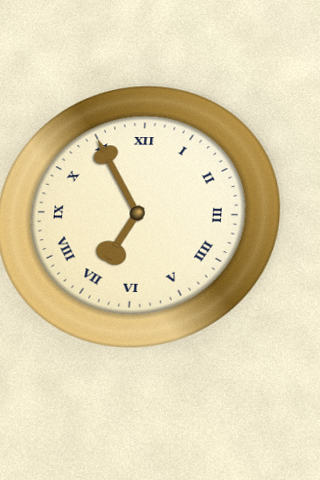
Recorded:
6.55
